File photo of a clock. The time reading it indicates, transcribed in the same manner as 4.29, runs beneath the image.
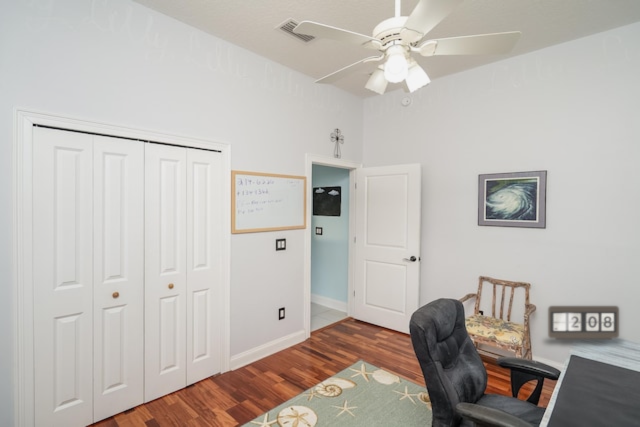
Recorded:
2.08
